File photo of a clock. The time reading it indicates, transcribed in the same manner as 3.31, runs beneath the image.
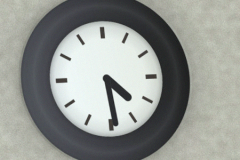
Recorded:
4.29
